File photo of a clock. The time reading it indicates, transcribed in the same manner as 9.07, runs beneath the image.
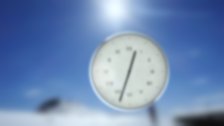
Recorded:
12.33
